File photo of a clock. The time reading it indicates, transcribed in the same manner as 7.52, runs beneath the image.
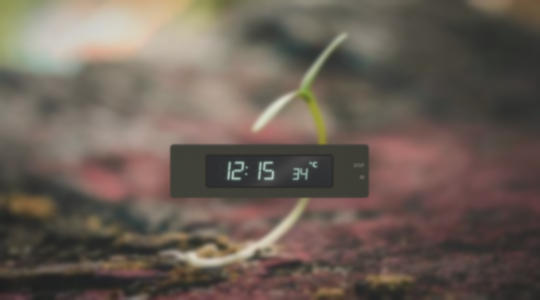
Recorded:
12.15
